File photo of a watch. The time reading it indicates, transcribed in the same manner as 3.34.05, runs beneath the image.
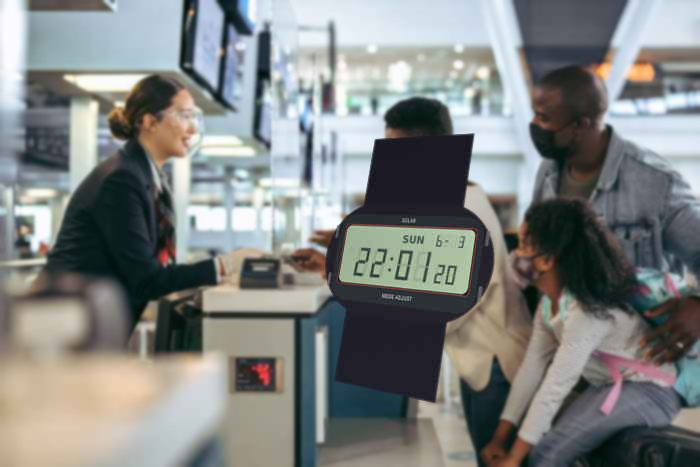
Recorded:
22.01.20
